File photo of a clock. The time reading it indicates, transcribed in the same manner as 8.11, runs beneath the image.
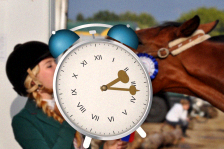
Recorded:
2.17
